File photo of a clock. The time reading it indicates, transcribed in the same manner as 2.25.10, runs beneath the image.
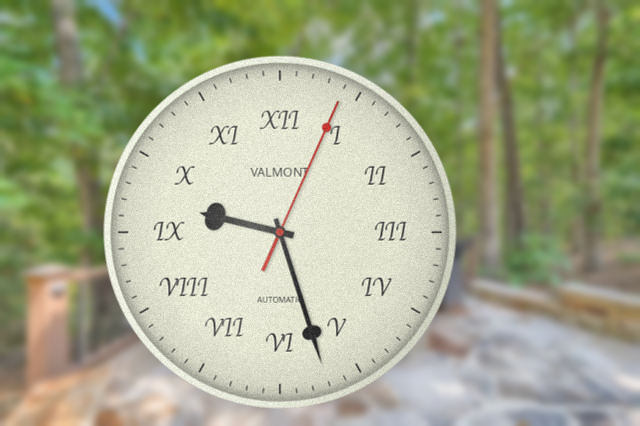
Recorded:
9.27.04
